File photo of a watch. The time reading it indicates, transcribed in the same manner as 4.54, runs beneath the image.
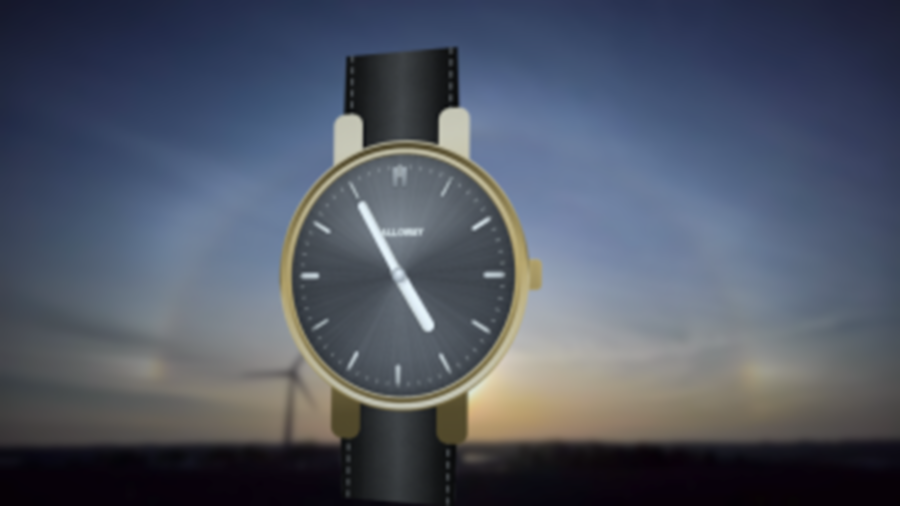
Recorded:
4.55
